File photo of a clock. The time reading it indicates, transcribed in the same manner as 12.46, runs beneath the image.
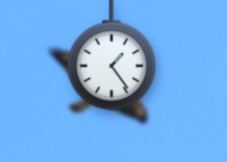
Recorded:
1.24
